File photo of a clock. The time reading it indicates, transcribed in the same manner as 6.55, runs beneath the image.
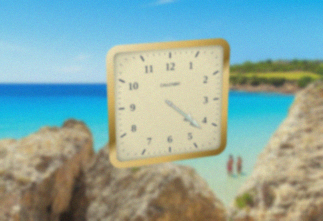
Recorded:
4.22
